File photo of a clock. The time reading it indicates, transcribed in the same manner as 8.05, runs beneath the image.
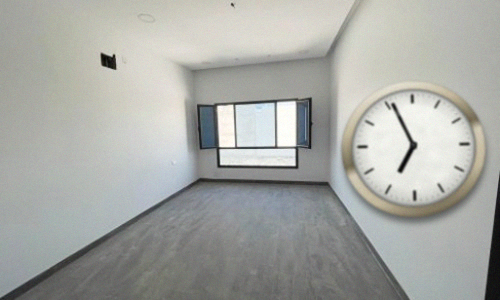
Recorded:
6.56
